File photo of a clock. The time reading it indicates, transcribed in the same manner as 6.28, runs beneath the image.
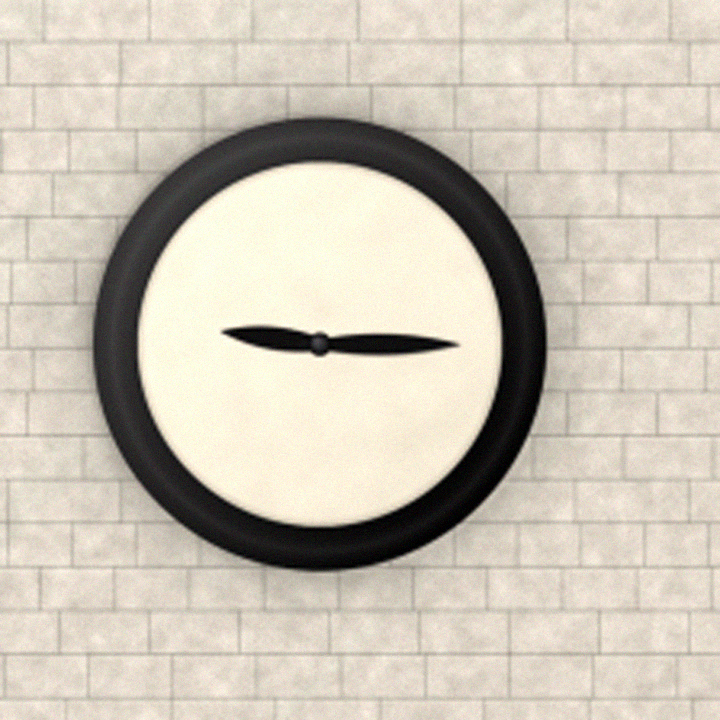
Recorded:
9.15
